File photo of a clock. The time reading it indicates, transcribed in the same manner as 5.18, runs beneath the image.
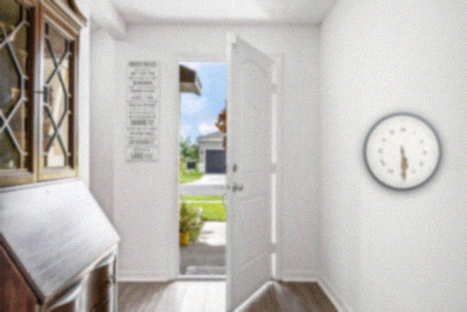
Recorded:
5.29
